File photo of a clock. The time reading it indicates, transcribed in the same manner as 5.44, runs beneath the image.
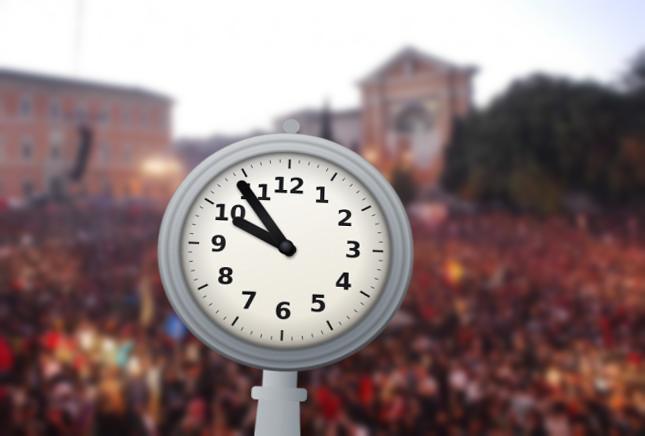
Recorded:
9.54
